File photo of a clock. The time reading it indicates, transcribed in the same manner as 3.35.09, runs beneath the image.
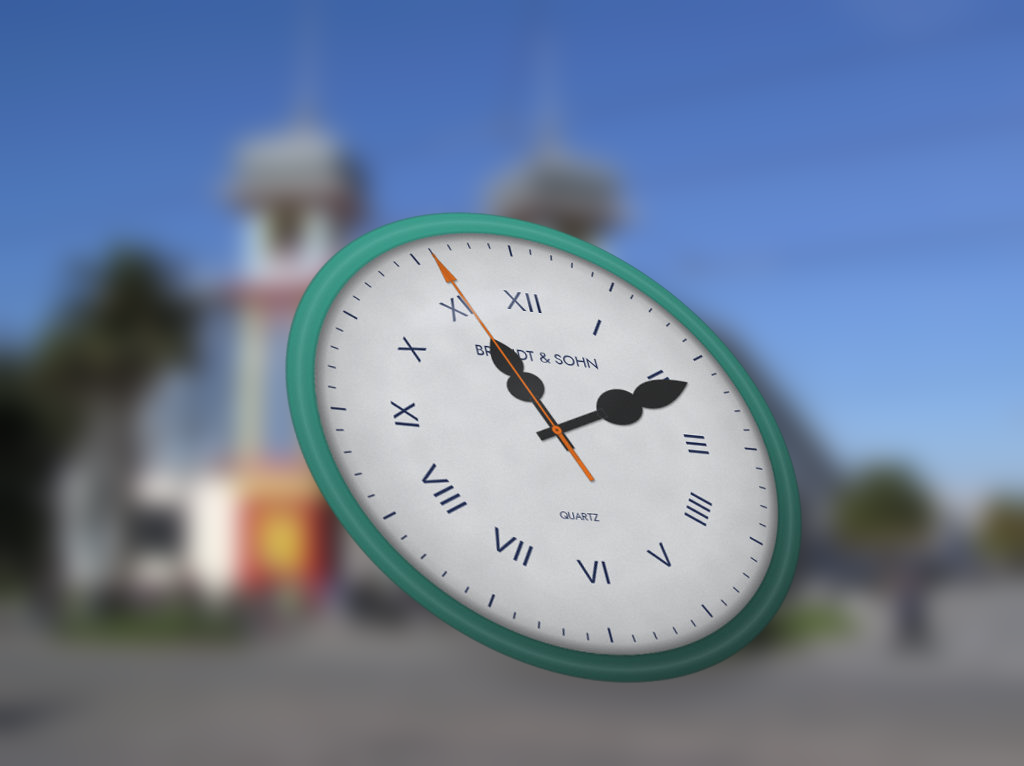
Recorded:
11.10.56
